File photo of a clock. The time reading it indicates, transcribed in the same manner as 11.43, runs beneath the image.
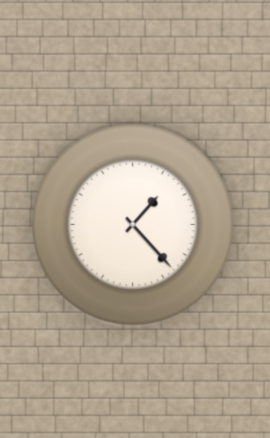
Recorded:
1.23
